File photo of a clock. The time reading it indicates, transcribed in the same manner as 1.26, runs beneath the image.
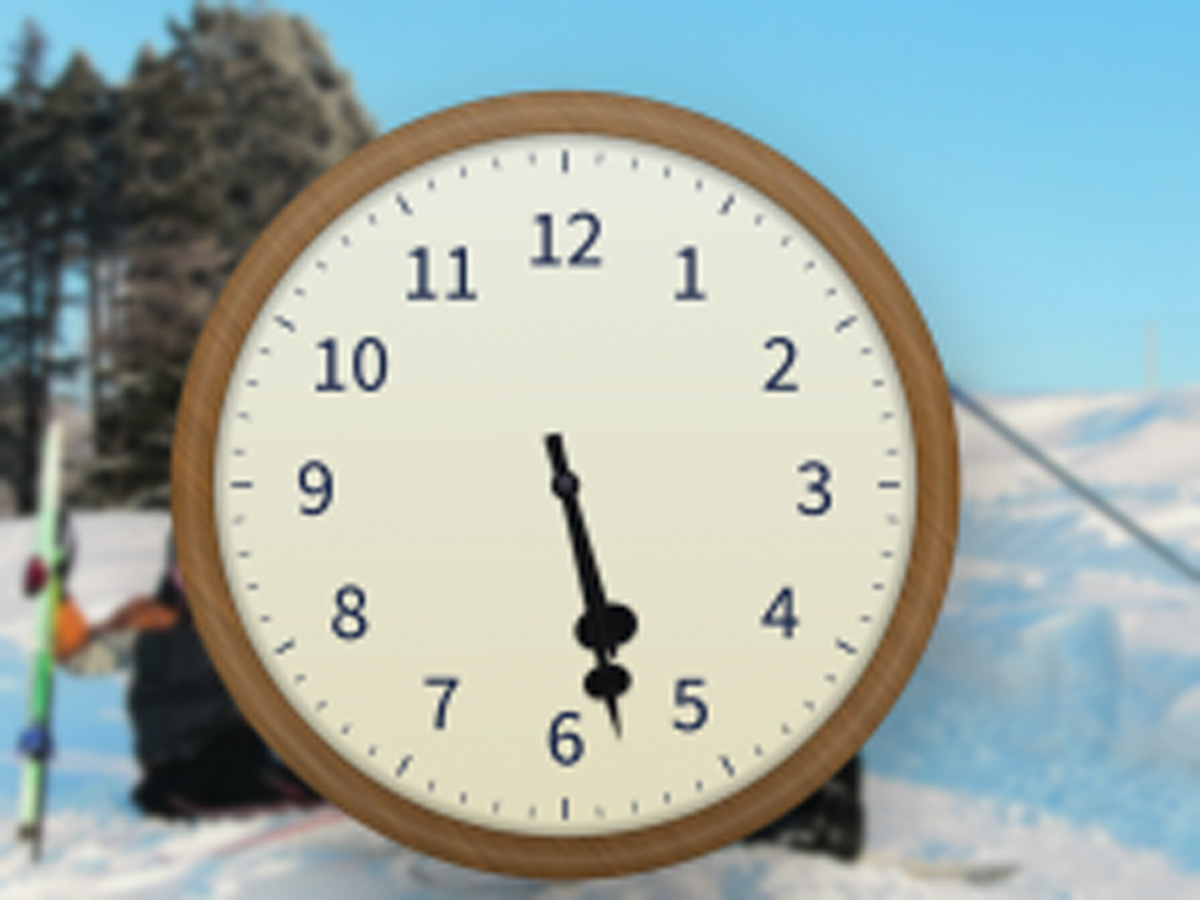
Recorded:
5.28
